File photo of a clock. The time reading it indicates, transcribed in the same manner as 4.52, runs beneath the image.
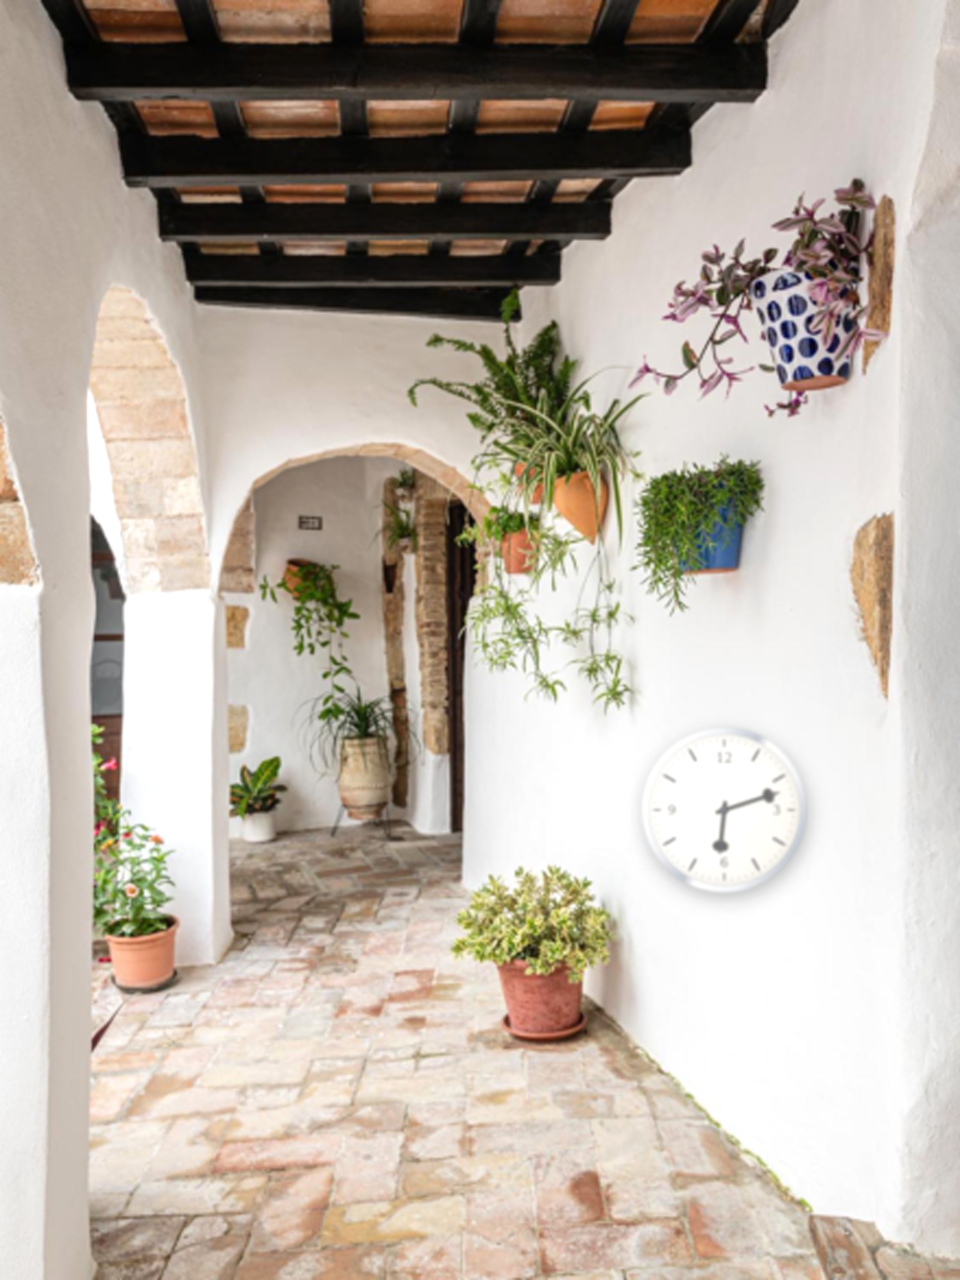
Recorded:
6.12
